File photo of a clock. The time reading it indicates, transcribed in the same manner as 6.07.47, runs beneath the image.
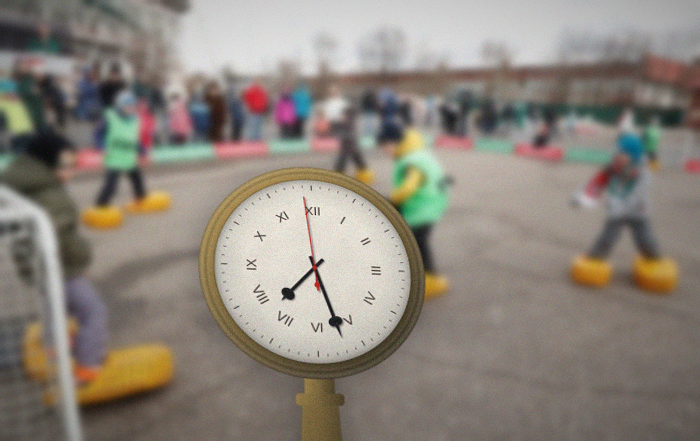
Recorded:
7.26.59
